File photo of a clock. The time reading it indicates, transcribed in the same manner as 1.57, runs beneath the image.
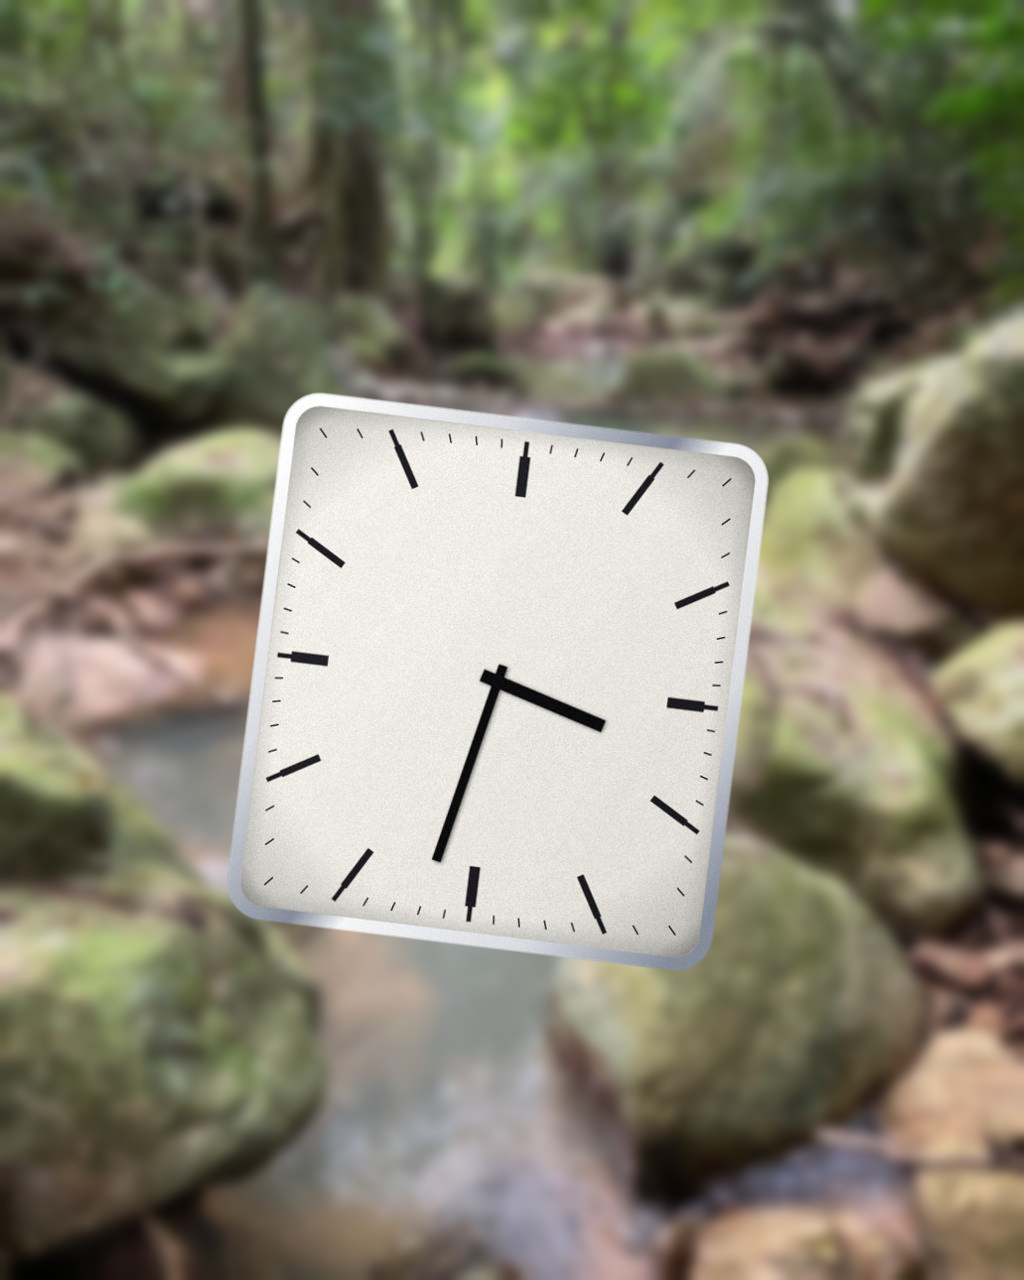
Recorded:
3.32
